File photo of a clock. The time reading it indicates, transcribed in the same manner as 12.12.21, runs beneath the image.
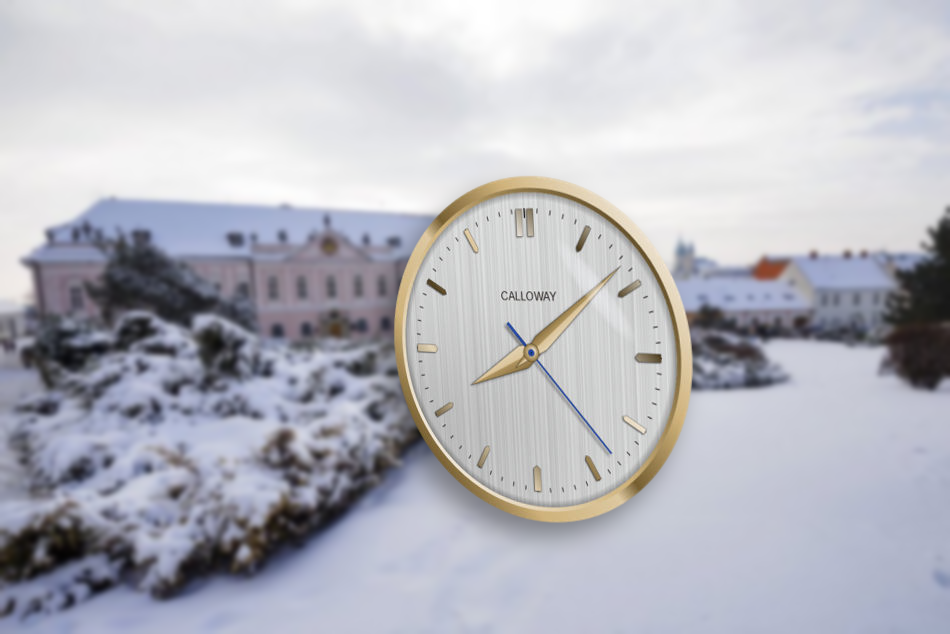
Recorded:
8.08.23
